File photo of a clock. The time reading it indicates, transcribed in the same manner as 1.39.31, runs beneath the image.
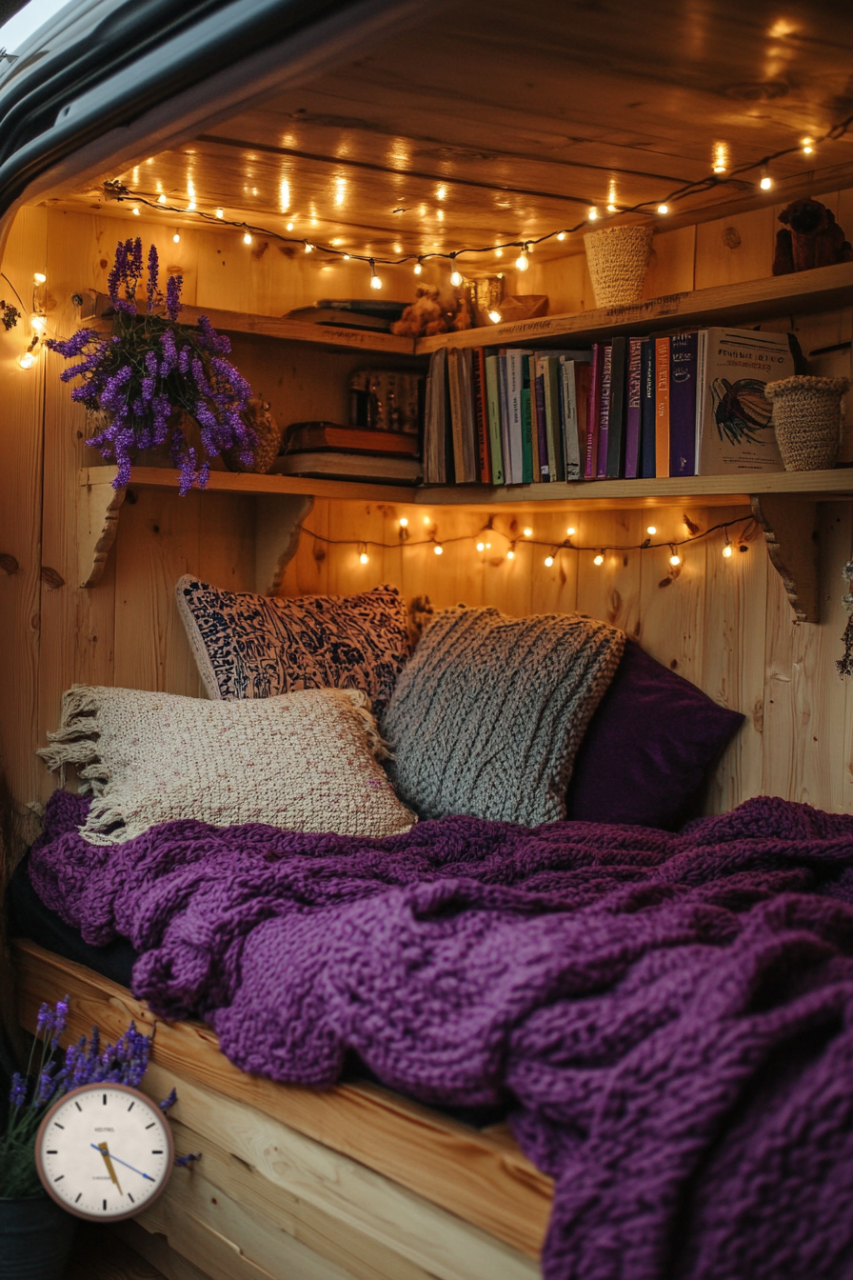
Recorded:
5.26.20
